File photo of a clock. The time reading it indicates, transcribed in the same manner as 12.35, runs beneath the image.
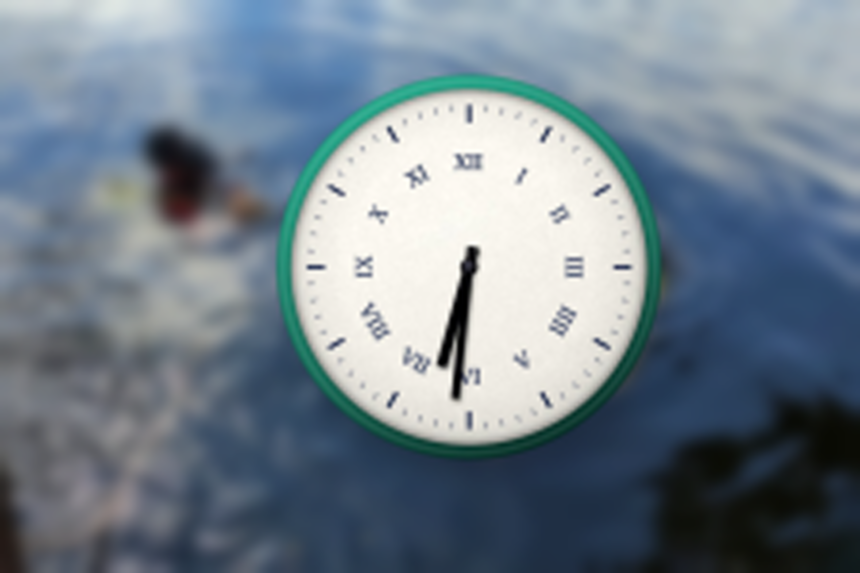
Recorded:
6.31
